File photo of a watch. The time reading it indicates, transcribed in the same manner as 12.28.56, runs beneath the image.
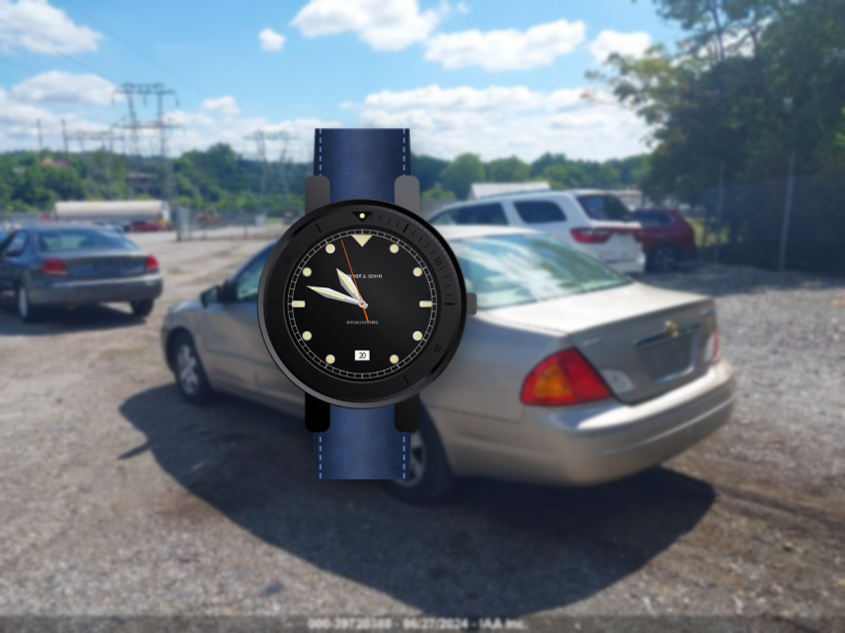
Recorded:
10.47.57
